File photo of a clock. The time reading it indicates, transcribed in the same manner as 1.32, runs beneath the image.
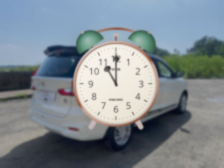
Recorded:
11.00
